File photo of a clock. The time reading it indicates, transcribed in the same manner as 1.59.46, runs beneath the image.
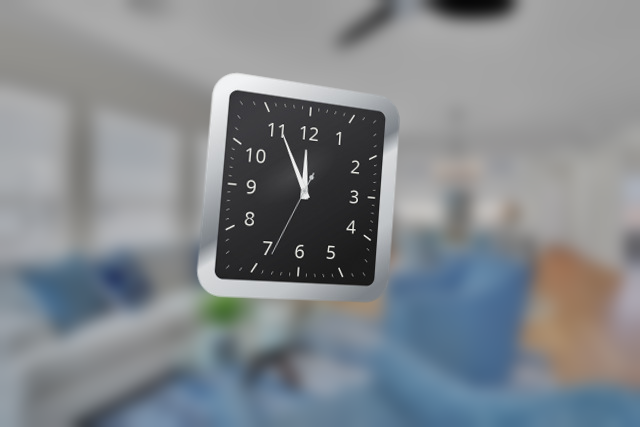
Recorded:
11.55.34
